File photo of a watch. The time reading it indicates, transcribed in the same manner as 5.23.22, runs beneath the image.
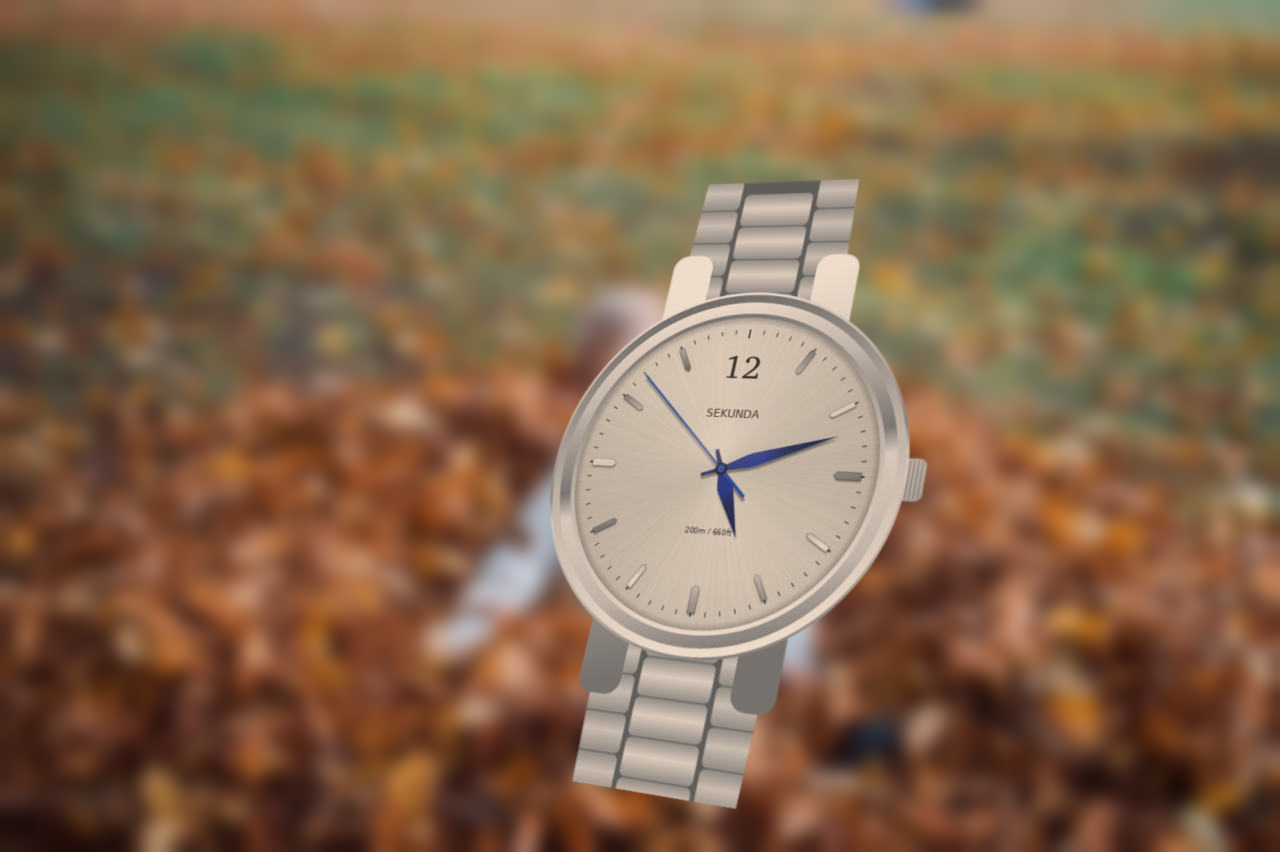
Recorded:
5.11.52
